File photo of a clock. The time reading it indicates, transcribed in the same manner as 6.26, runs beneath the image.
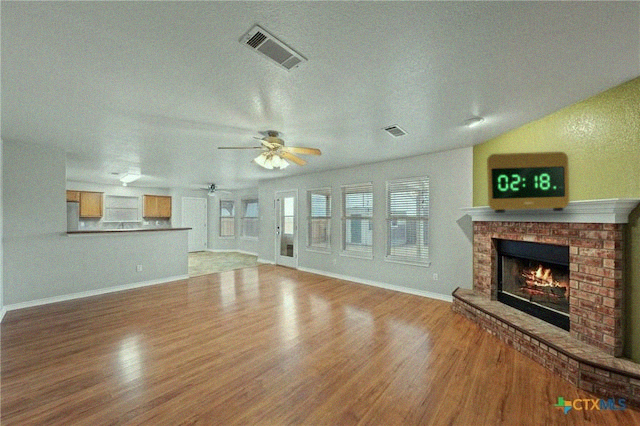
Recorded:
2.18
